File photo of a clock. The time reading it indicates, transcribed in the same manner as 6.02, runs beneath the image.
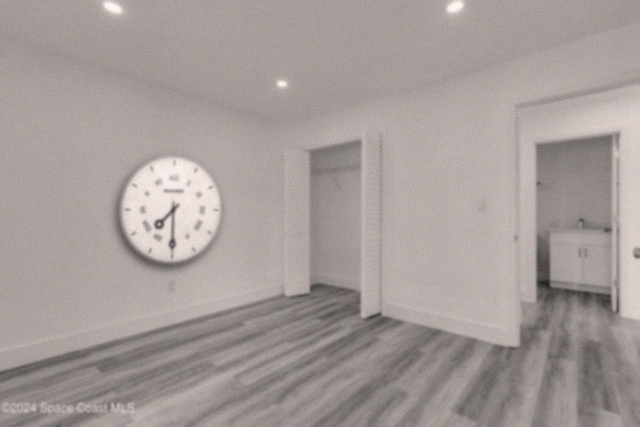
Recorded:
7.30
